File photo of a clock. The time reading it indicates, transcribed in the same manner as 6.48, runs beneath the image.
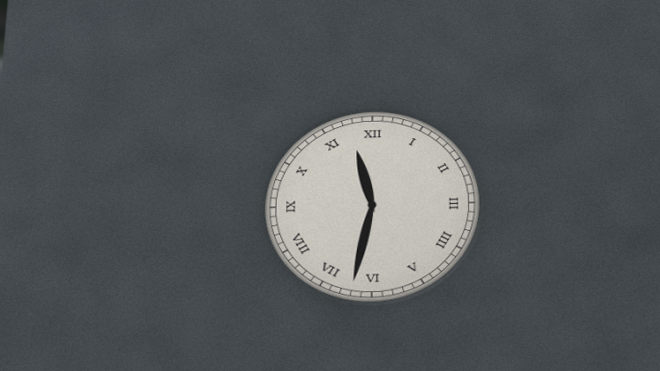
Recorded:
11.32
